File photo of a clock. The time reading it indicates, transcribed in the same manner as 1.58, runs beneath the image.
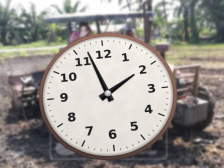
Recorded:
1.57
